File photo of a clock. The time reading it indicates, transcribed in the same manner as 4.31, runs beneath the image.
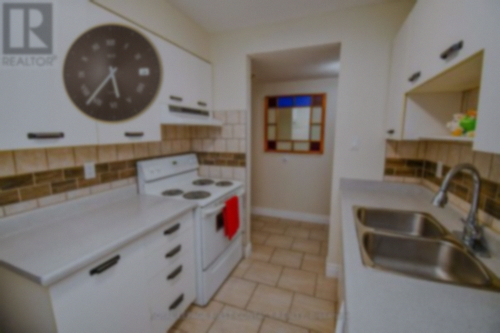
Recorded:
5.37
